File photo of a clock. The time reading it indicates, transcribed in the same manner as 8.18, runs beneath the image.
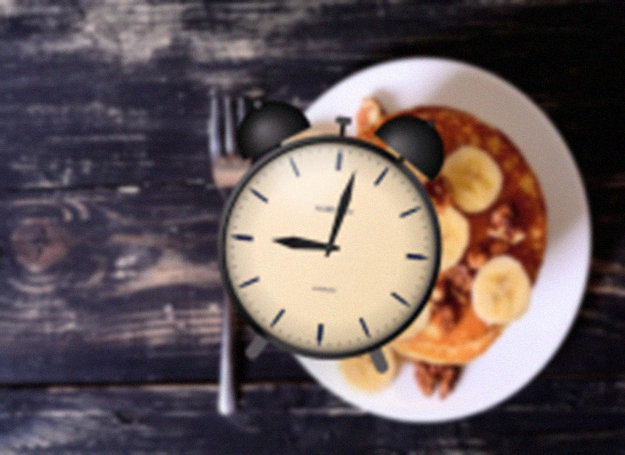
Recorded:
9.02
